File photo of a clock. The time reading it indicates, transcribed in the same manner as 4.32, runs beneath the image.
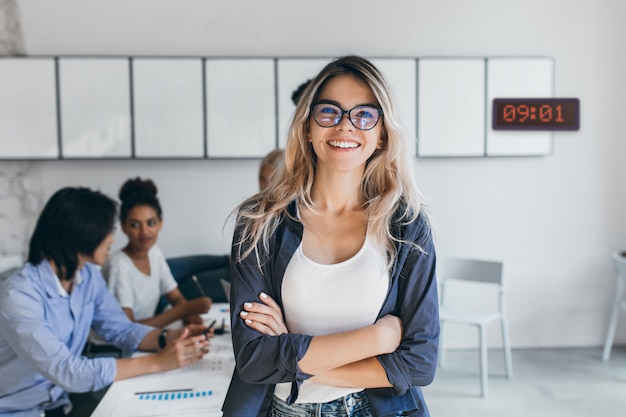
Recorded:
9.01
